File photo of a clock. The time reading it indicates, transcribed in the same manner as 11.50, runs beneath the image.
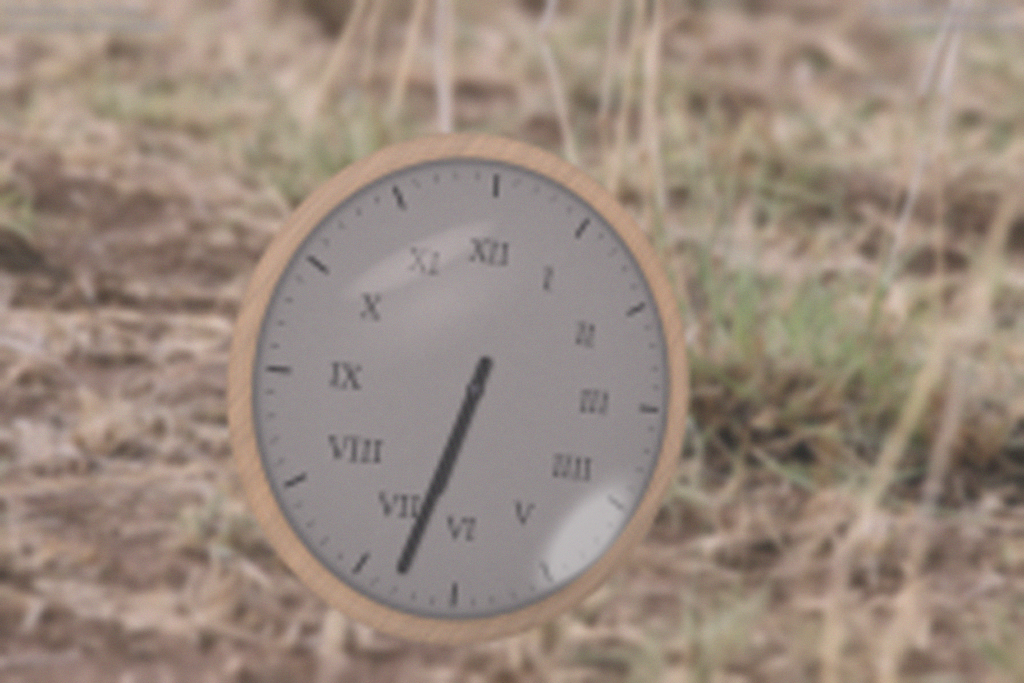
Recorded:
6.33
